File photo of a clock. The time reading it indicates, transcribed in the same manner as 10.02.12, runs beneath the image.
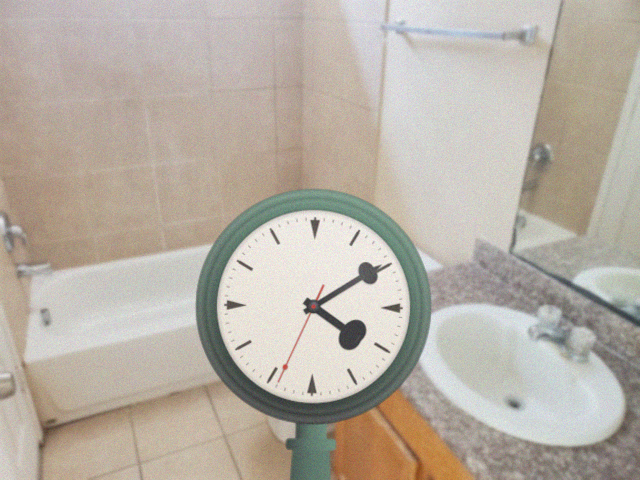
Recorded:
4.09.34
